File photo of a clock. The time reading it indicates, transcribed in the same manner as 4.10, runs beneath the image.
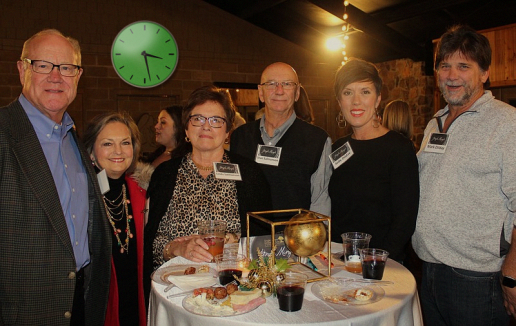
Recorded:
3.28
